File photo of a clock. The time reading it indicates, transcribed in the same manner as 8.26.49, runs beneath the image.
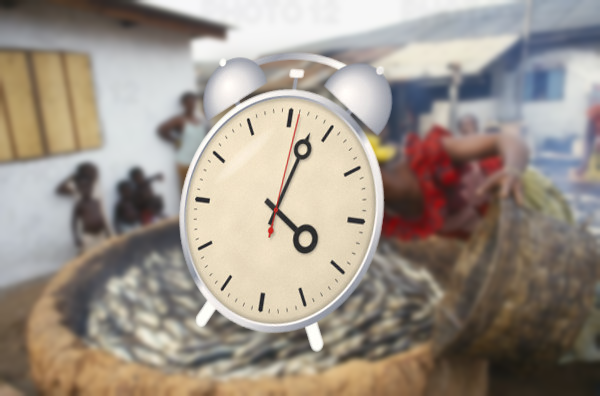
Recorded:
4.03.01
